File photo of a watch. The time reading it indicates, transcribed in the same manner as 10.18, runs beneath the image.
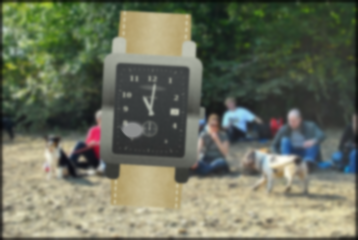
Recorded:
11.01
